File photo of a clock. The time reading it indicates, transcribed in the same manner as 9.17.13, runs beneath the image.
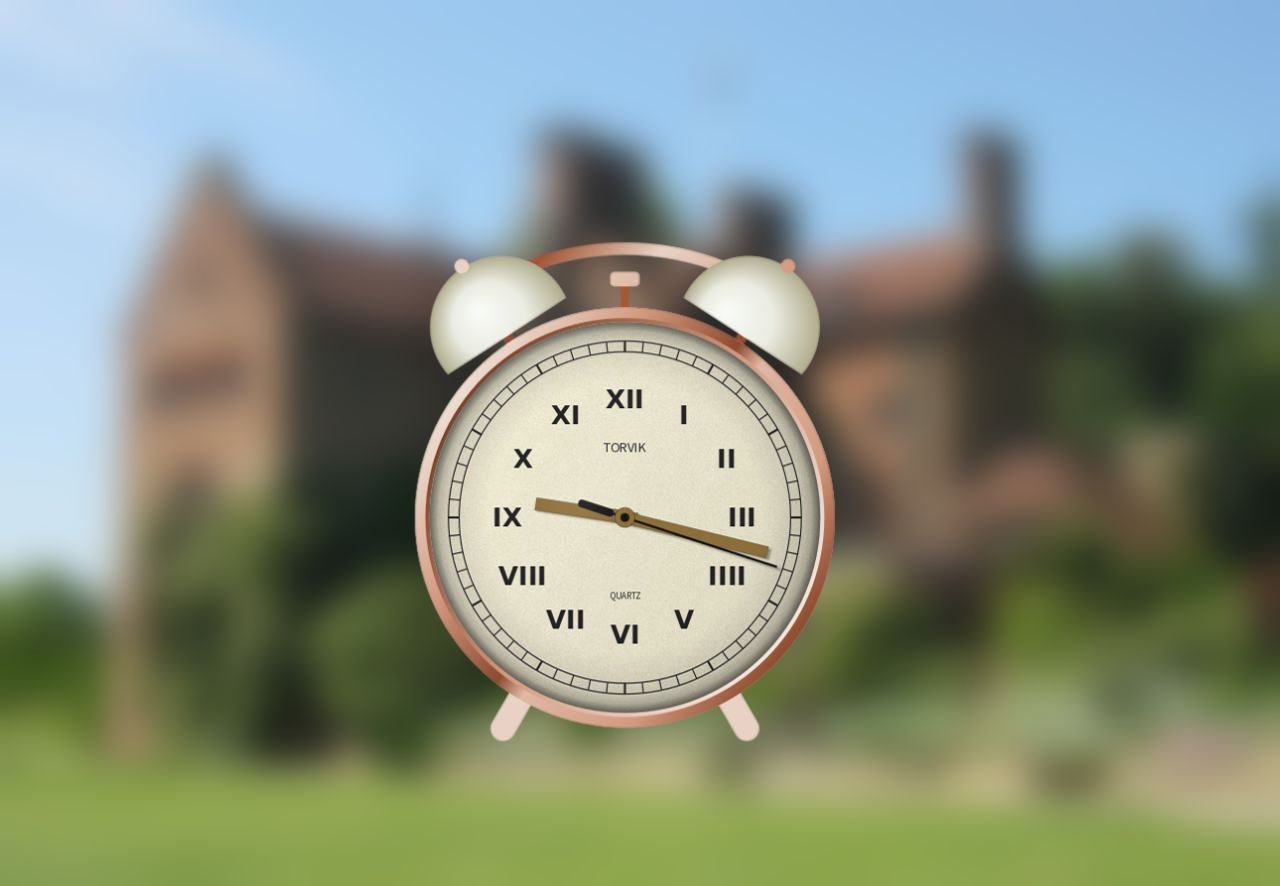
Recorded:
9.17.18
